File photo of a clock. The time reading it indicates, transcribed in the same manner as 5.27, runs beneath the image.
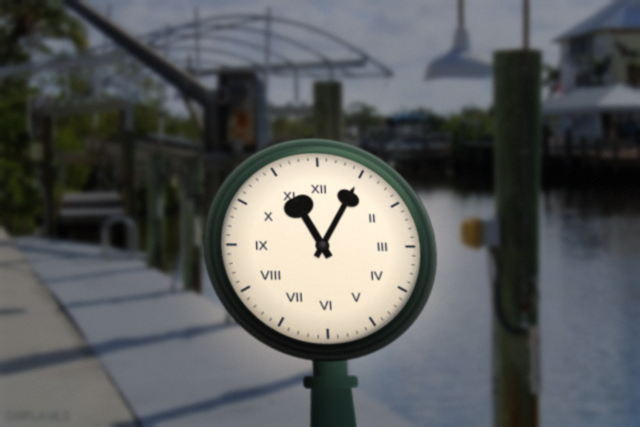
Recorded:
11.05
